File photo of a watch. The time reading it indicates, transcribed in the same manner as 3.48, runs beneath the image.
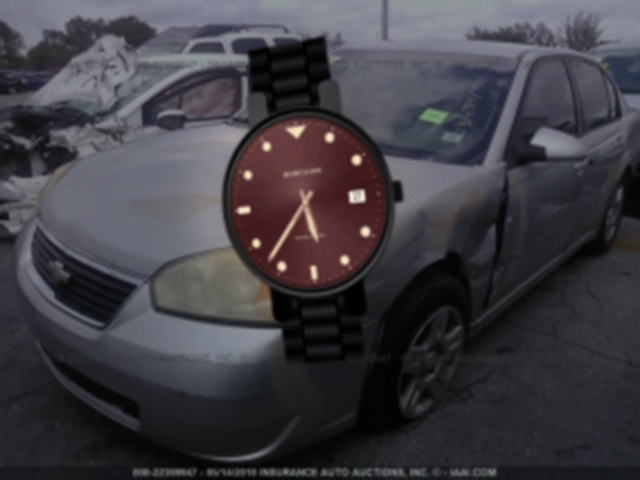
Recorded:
5.37
